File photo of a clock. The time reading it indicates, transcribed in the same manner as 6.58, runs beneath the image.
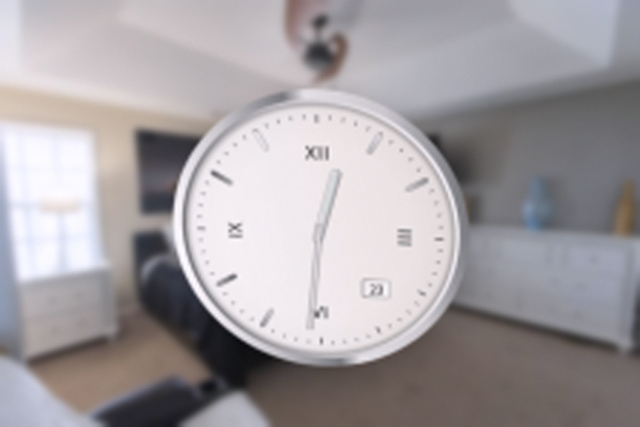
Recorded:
12.31
